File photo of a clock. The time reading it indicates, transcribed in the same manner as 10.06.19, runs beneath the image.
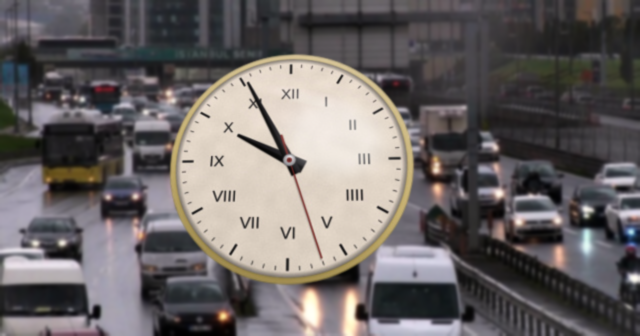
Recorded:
9.55.27
